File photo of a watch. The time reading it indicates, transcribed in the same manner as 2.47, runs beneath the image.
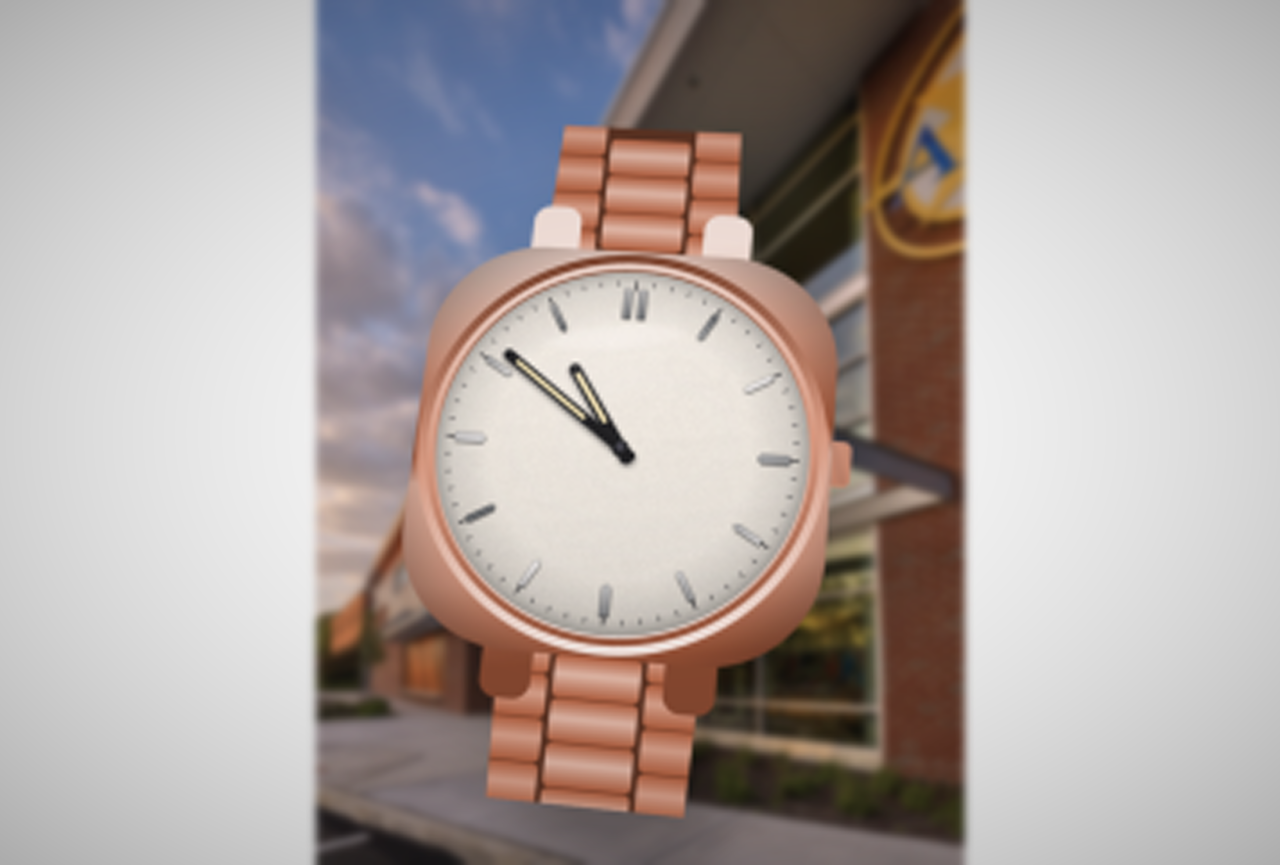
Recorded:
10.51
